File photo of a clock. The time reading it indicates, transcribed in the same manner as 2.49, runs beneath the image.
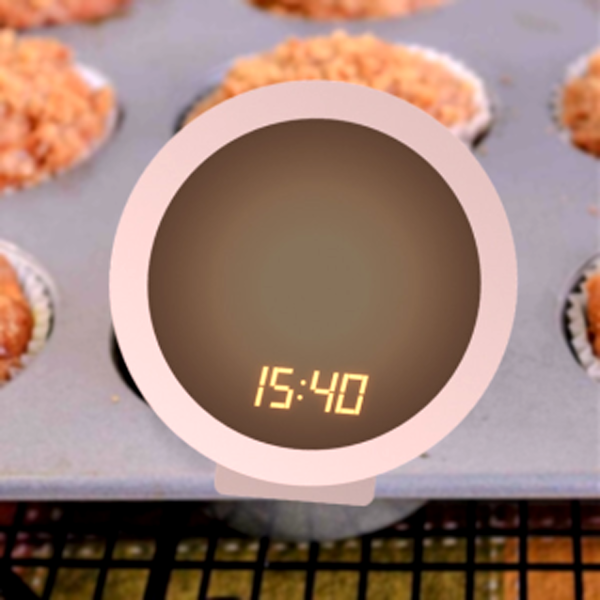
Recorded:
15.40
